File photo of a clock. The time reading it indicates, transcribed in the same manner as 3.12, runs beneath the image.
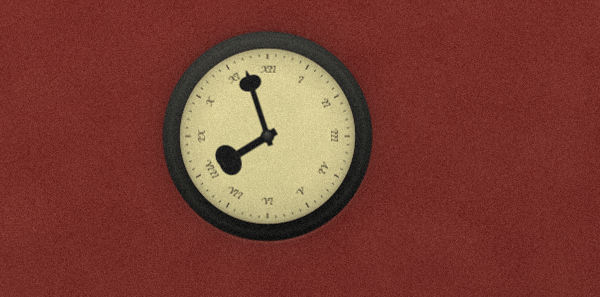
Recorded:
7.57
